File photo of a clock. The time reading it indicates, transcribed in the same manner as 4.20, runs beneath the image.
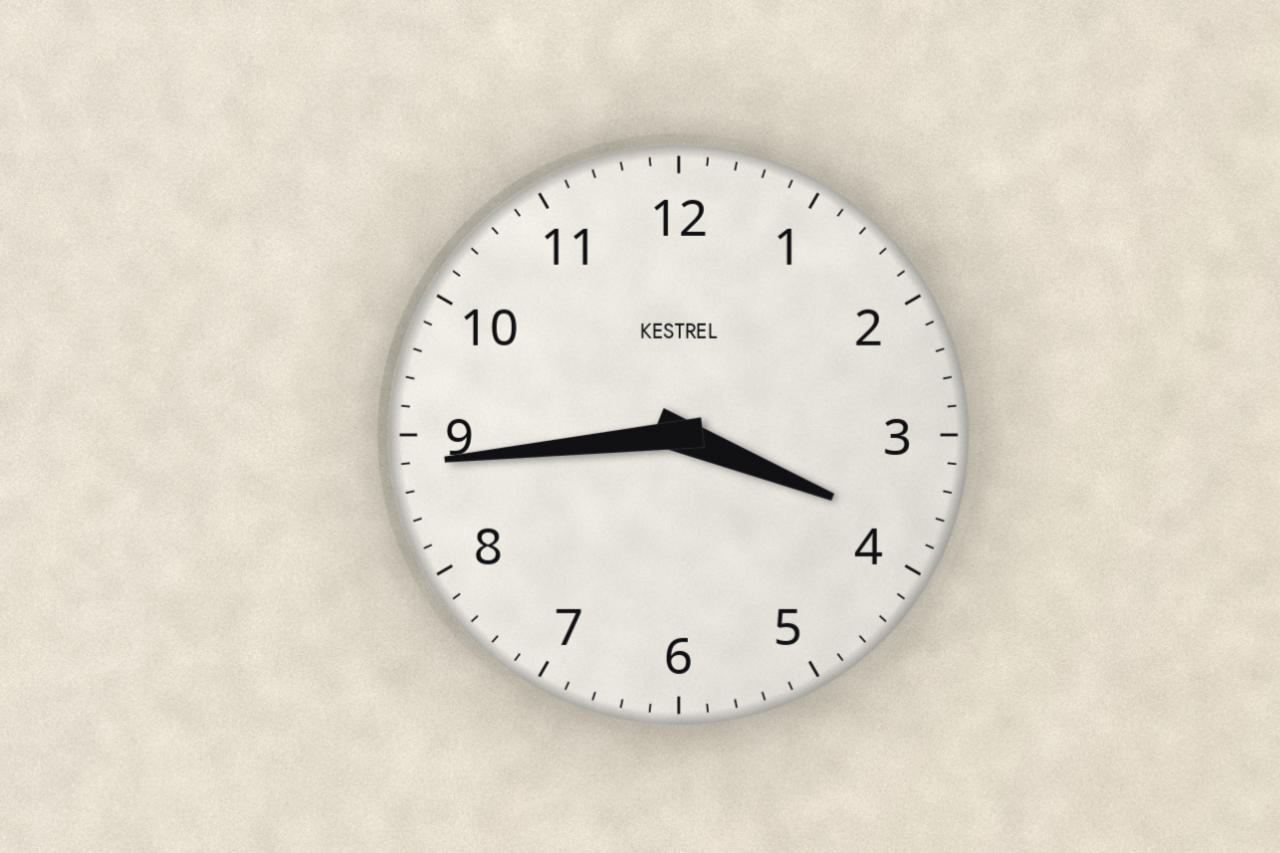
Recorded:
3.44
